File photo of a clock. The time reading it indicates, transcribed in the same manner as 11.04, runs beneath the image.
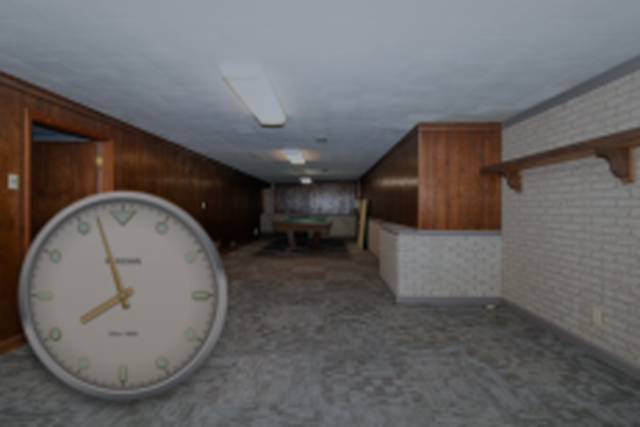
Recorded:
7.57
